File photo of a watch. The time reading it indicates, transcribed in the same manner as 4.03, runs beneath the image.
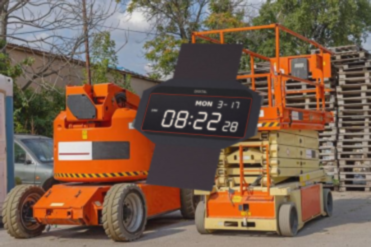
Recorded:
8.22
